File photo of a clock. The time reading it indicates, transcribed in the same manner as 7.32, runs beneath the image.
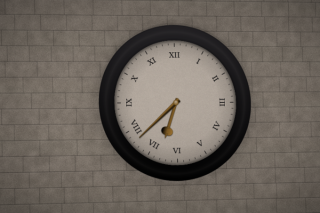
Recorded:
6.38
